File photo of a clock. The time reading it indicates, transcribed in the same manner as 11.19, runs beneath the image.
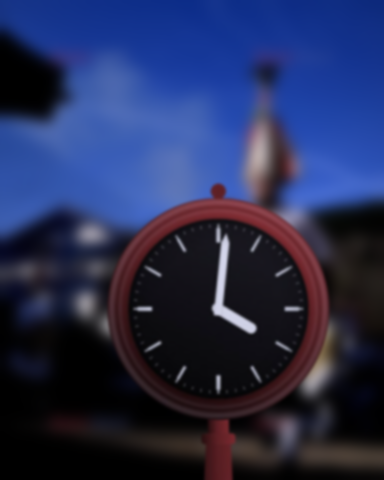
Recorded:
4.01
